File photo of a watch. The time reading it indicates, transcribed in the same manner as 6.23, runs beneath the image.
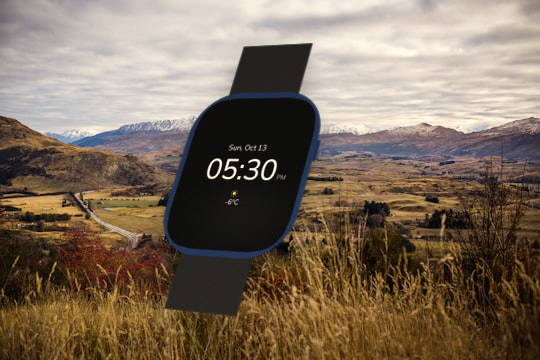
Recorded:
5.30
